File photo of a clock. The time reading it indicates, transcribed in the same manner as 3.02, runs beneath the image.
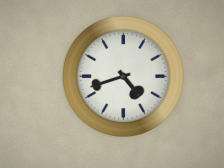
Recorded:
4.42
